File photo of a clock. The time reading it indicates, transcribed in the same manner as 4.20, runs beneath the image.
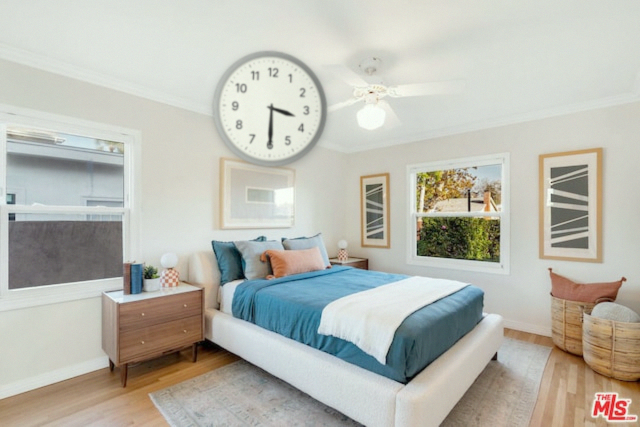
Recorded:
3.30
